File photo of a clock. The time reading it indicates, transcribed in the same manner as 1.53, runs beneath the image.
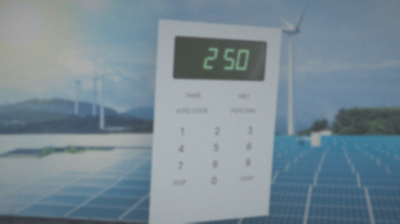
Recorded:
2.50
